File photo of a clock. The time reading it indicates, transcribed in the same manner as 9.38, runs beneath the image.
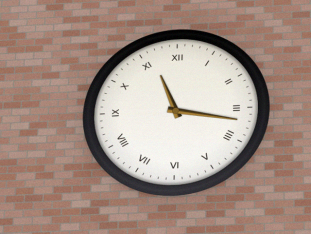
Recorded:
11.17
